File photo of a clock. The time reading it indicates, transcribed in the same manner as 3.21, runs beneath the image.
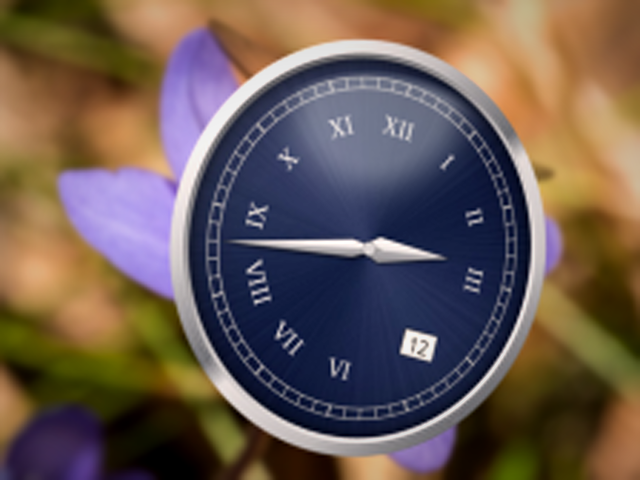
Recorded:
2.43
